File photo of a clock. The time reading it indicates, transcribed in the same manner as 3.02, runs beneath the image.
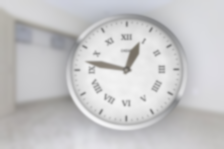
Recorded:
12.47
